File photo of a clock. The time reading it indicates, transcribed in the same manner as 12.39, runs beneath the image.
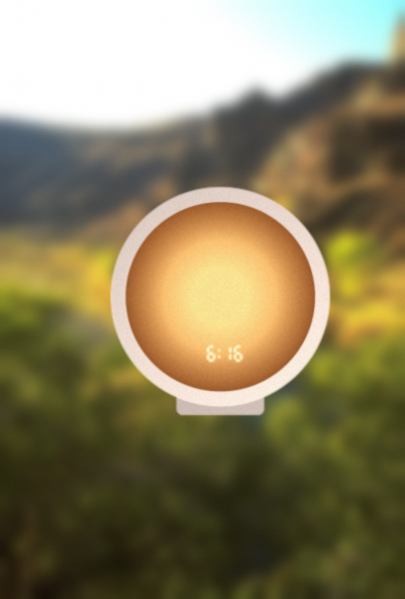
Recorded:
6.16
